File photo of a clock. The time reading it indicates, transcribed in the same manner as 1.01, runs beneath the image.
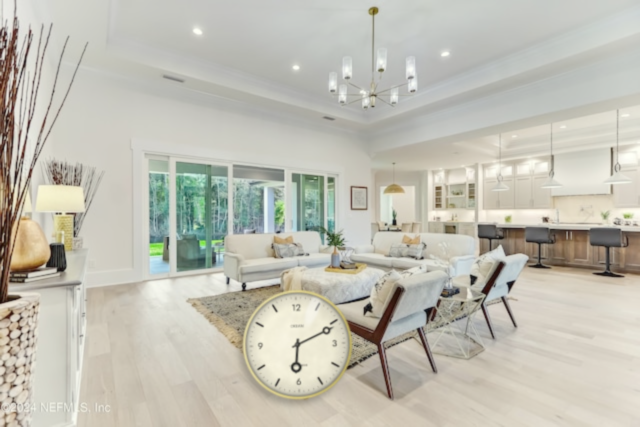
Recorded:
6.11
